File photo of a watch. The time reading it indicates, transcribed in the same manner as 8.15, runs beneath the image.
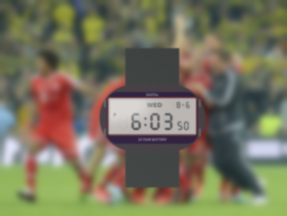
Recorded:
6.03
